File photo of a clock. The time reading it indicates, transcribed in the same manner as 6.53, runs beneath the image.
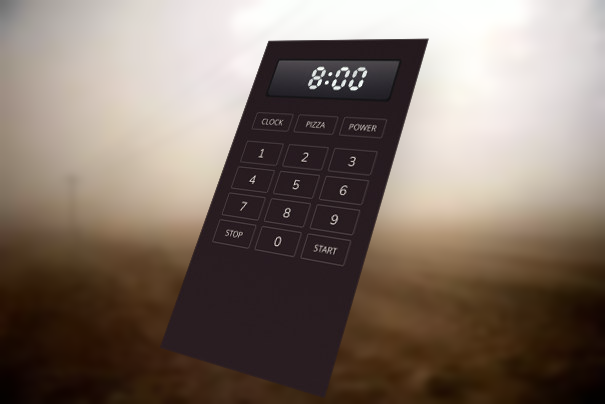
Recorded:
8.00
